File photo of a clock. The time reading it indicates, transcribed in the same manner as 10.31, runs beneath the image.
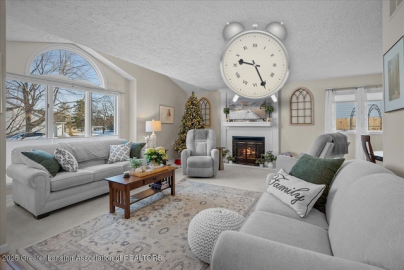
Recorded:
9.26
